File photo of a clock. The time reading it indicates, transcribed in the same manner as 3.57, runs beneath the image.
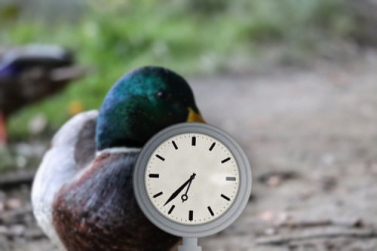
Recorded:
6.37
